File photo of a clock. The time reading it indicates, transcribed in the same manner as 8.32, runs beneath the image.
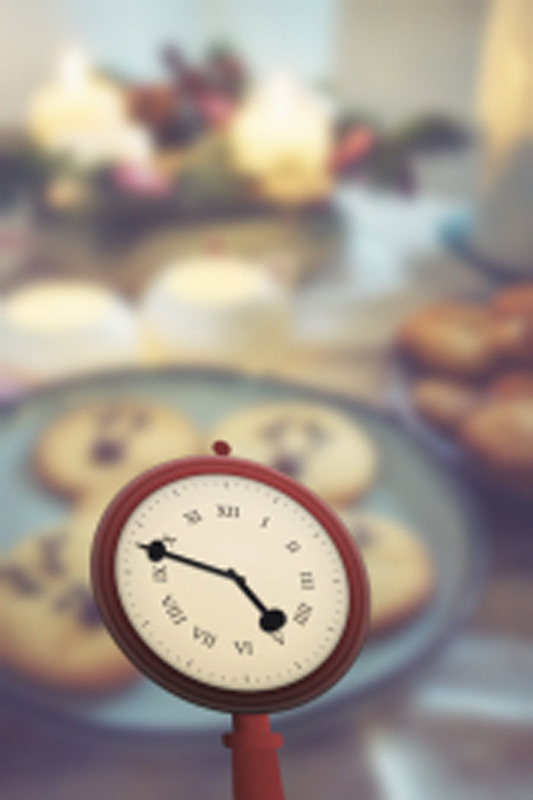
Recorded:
4.48
